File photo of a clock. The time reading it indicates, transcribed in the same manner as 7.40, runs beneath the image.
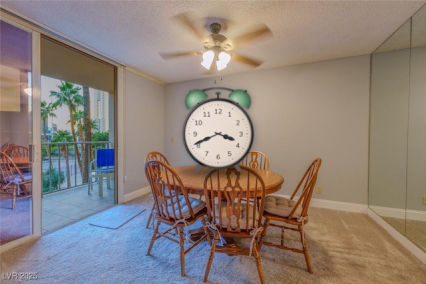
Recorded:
3.41
